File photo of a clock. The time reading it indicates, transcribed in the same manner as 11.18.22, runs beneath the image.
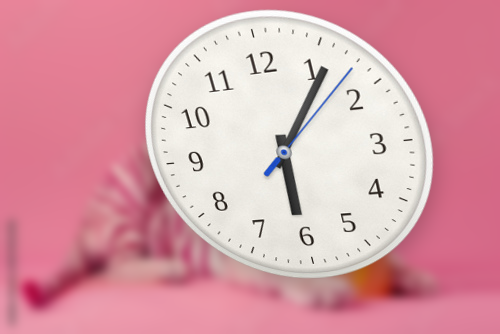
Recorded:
6.06.08
